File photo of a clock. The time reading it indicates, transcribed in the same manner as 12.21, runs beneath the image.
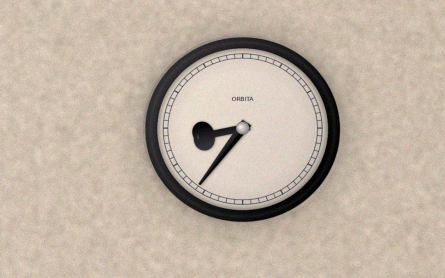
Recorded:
8.36
